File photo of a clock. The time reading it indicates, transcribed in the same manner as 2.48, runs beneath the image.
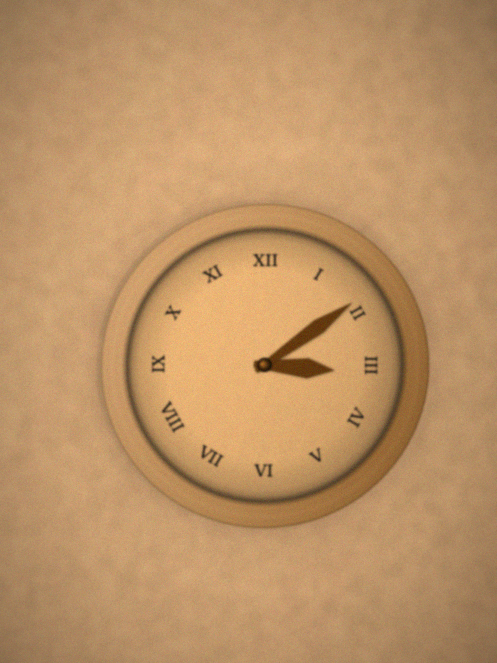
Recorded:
3.09
